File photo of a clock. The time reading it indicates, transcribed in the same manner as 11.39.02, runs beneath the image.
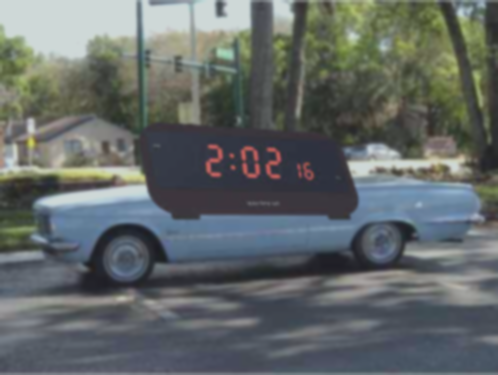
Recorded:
2.02.16
